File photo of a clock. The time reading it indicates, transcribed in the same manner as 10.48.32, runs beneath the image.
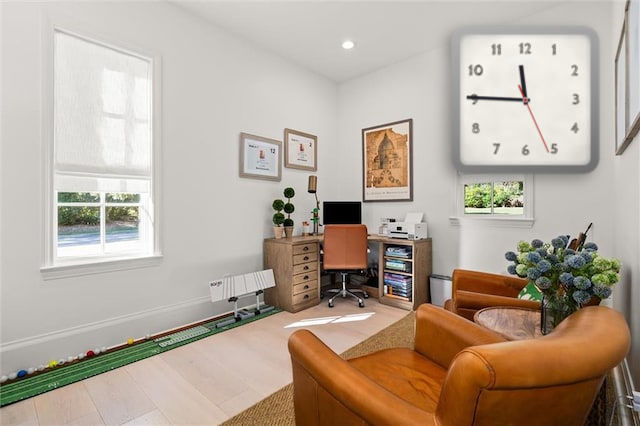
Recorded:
11.45.26
